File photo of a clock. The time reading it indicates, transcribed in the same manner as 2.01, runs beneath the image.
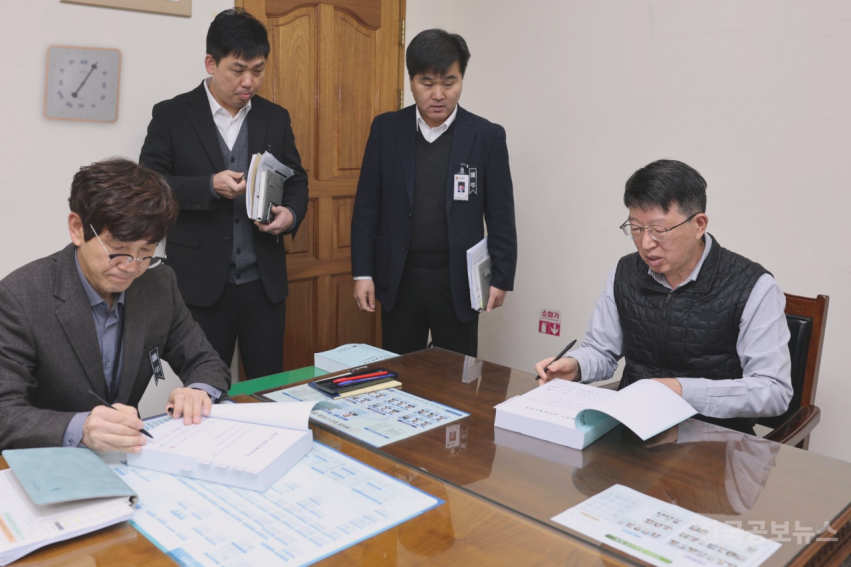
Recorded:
7.05
